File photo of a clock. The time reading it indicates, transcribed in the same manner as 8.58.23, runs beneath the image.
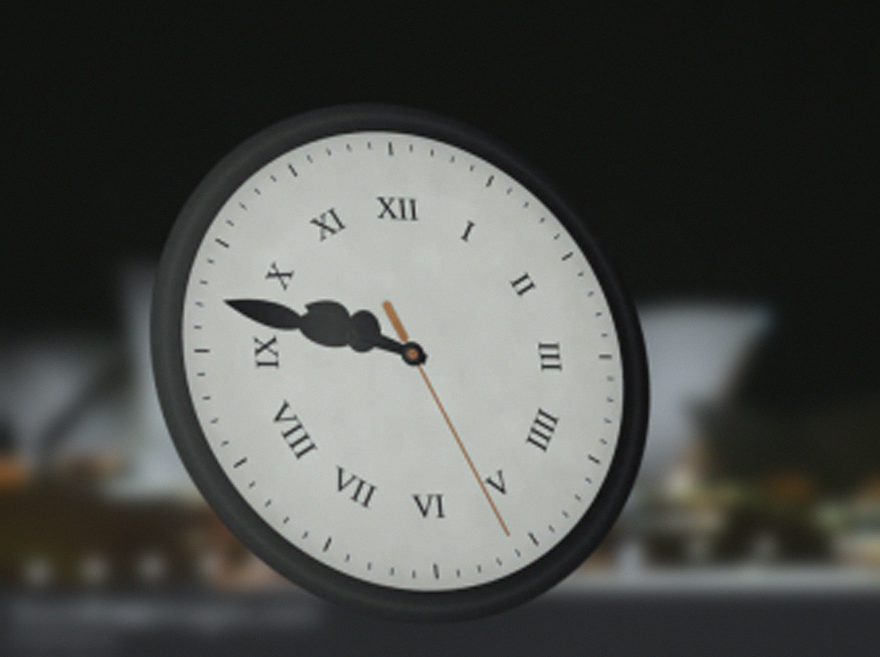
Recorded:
9.47.26
